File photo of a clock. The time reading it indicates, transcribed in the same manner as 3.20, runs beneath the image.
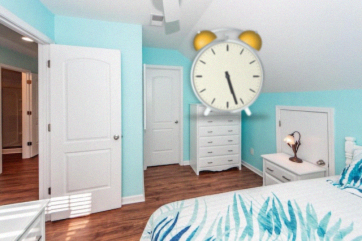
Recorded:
5.27
